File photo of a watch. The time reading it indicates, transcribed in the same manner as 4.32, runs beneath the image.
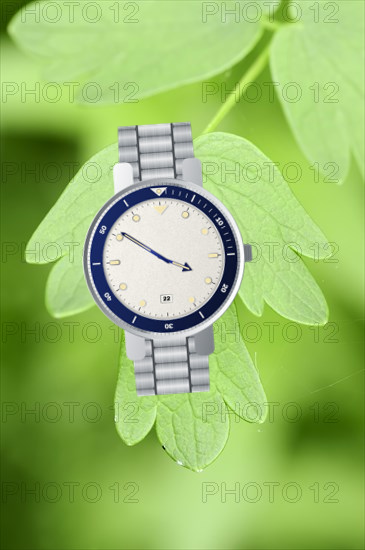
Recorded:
3.51
